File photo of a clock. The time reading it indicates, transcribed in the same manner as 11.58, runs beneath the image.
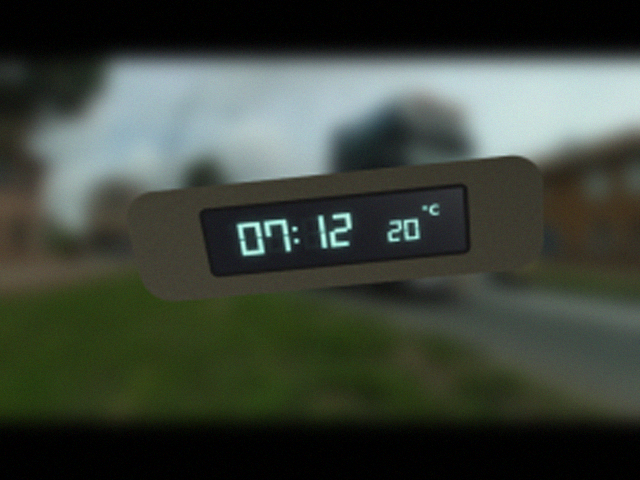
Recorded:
7.12
